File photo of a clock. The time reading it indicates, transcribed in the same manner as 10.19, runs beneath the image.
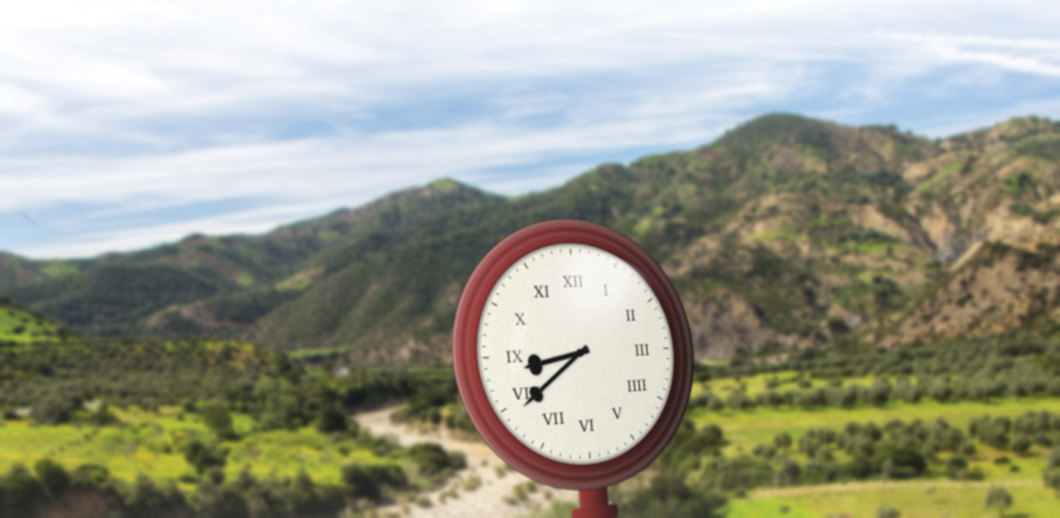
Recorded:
8.39
